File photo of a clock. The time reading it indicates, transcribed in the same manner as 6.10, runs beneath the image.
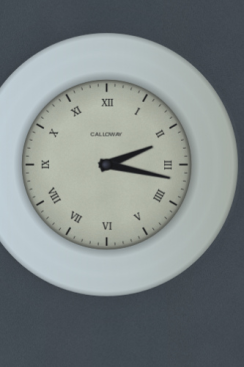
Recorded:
2.17
